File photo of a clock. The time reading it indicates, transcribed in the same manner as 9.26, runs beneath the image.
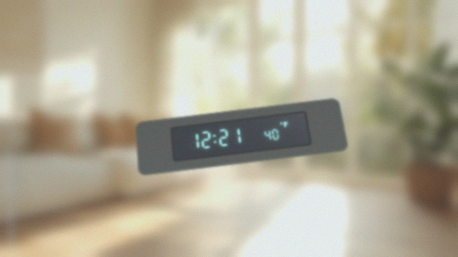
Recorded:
12.21
